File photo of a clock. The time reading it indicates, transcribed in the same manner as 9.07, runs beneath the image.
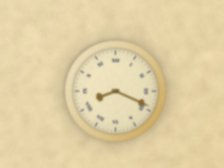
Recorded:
8.19
